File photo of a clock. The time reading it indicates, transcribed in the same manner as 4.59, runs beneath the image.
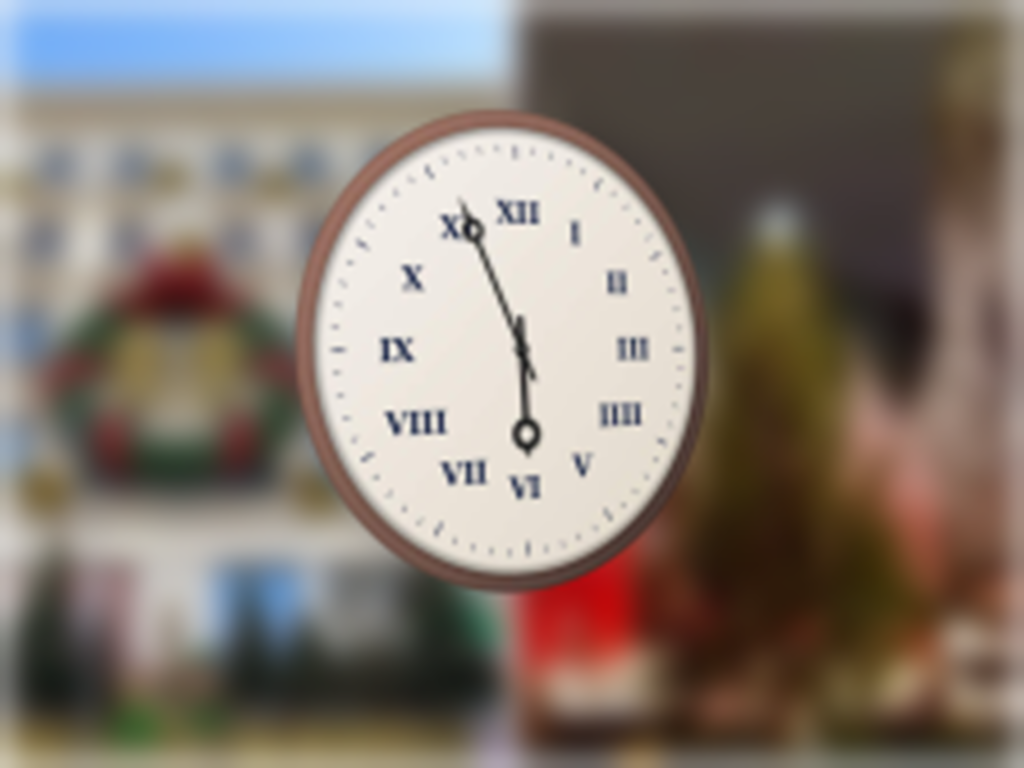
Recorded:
5.56
